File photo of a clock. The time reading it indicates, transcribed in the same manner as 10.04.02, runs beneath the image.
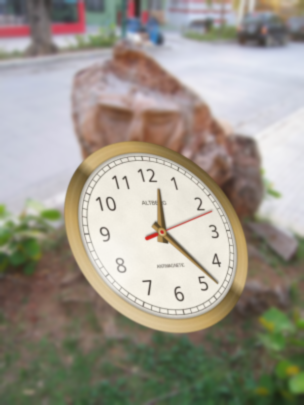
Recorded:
12.23.12
